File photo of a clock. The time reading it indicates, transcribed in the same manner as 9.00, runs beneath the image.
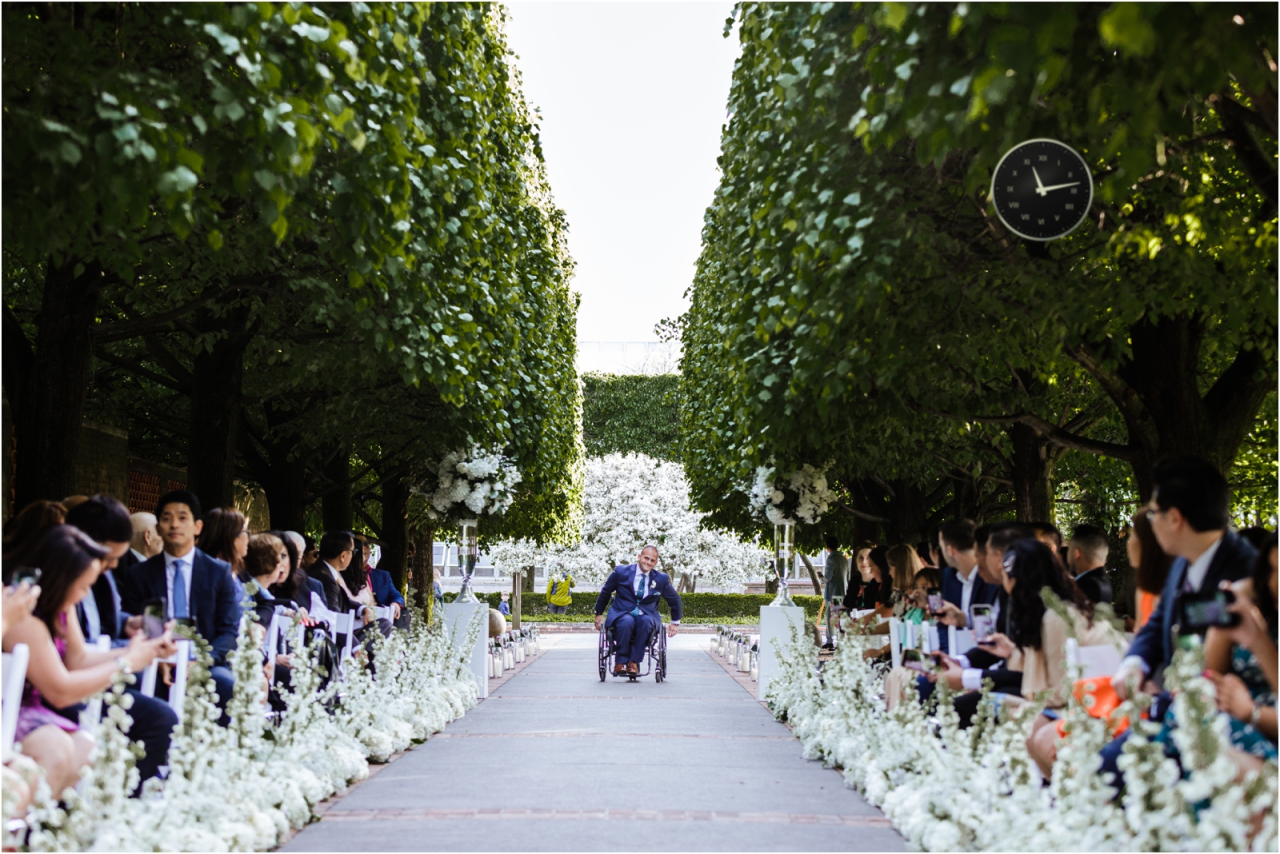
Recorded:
11.13
